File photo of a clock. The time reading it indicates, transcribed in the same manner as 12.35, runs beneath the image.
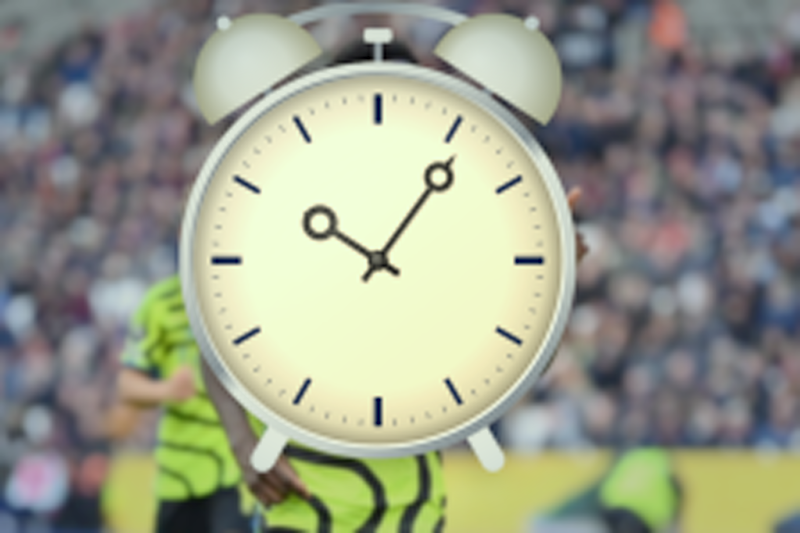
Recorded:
10.06
